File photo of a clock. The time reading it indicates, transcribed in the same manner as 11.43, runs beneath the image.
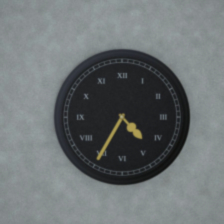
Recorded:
4.35
